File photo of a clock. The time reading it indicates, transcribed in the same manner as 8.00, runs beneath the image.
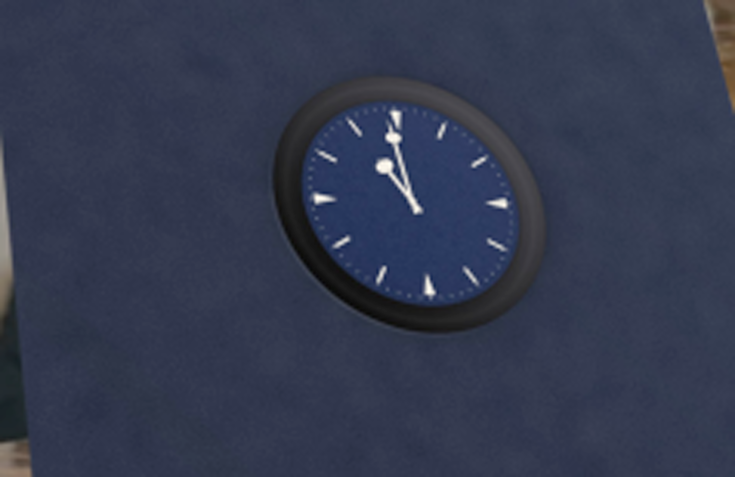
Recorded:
10.59
